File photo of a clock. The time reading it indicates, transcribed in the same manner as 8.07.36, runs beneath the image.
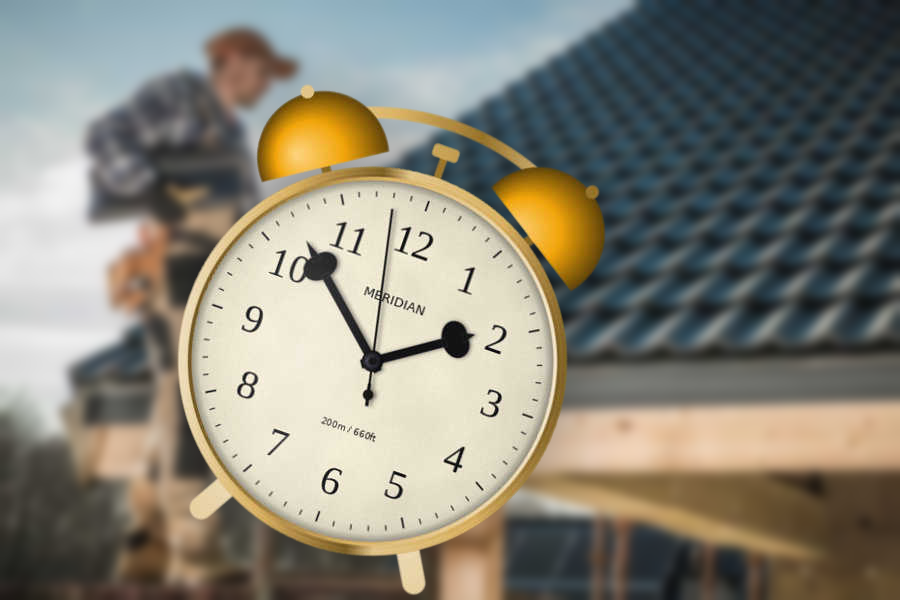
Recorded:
1.51.58
